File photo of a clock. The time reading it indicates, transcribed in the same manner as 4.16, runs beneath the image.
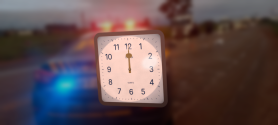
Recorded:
12.00
